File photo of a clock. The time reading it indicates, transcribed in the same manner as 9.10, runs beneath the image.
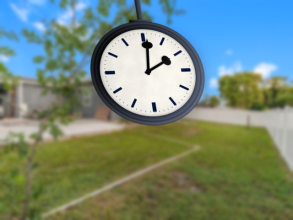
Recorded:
2.01
